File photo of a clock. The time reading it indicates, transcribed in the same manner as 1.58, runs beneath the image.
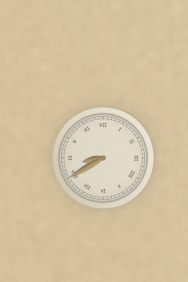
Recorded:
8.40
